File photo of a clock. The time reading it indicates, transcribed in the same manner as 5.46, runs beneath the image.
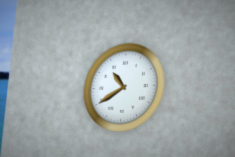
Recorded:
10.40
